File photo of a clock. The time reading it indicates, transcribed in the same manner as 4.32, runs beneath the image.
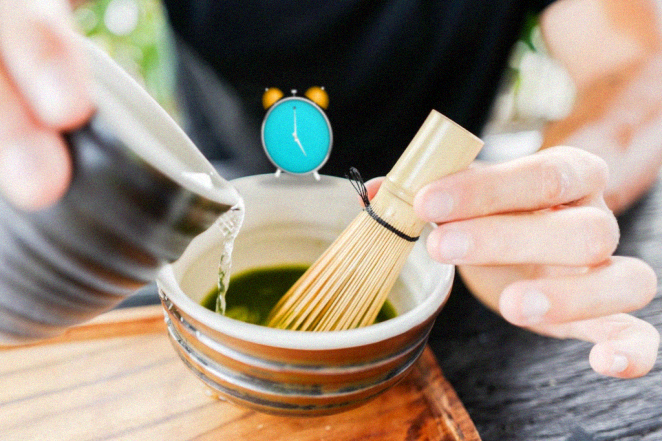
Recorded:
5.00
